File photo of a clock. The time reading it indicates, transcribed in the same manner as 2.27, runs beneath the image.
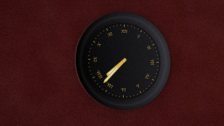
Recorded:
7.37
